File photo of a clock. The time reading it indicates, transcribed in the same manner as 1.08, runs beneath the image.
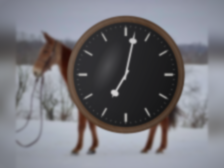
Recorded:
7.02
